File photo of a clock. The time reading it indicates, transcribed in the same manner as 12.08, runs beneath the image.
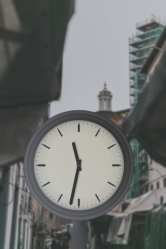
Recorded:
11.32
